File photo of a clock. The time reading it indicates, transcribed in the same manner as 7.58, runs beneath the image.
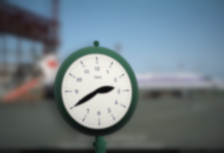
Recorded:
2.40
